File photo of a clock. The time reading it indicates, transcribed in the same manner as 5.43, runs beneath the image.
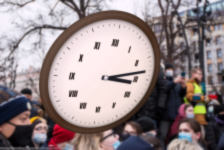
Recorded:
3.13
